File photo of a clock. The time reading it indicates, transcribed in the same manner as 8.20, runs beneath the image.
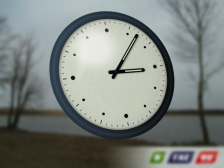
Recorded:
3.07
